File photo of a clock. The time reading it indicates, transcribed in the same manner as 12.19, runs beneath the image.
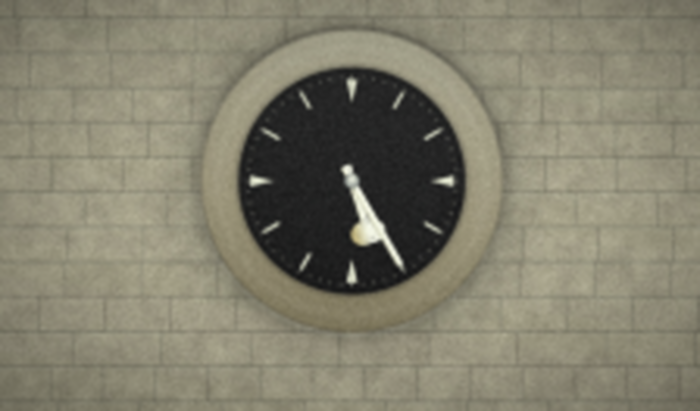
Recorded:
5.25
